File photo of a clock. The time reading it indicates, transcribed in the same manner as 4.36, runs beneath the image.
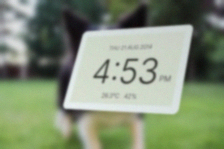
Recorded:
4.53
